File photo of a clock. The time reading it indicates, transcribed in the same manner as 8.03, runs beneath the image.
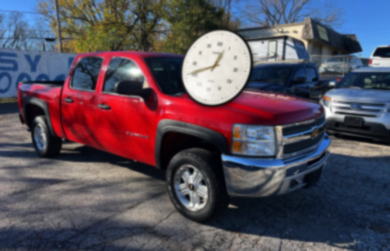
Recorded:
12.41
